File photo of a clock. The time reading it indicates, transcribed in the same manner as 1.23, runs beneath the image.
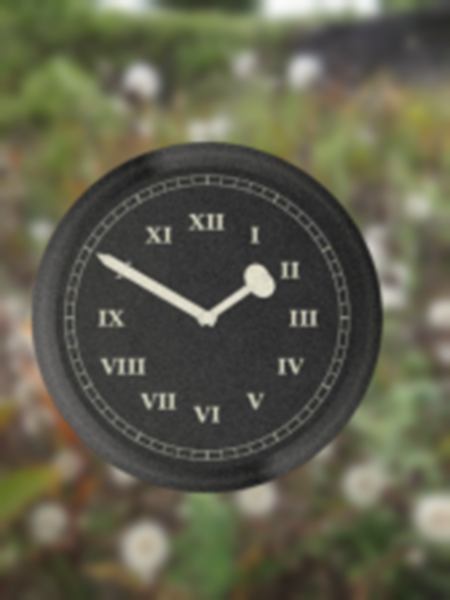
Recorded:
1.50
